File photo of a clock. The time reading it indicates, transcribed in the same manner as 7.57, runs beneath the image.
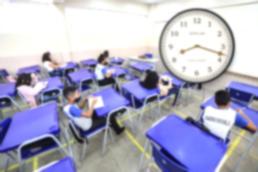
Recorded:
8.18
